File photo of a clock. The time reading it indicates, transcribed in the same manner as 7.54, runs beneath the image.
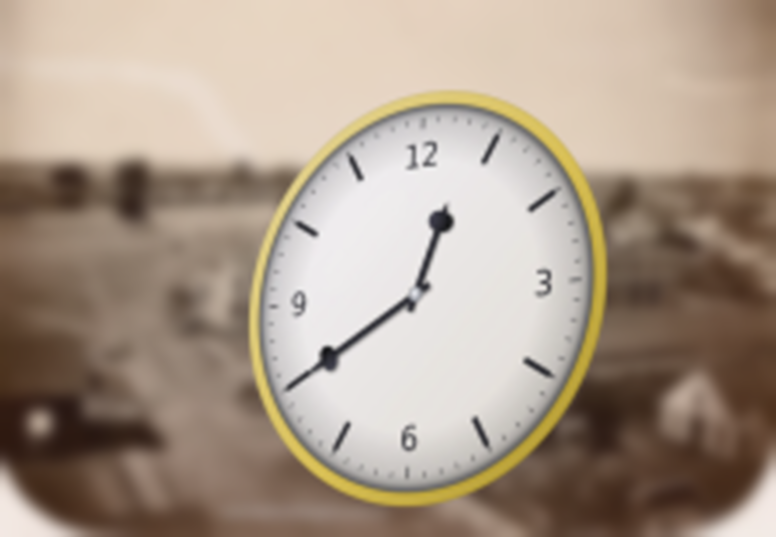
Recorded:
12.40
